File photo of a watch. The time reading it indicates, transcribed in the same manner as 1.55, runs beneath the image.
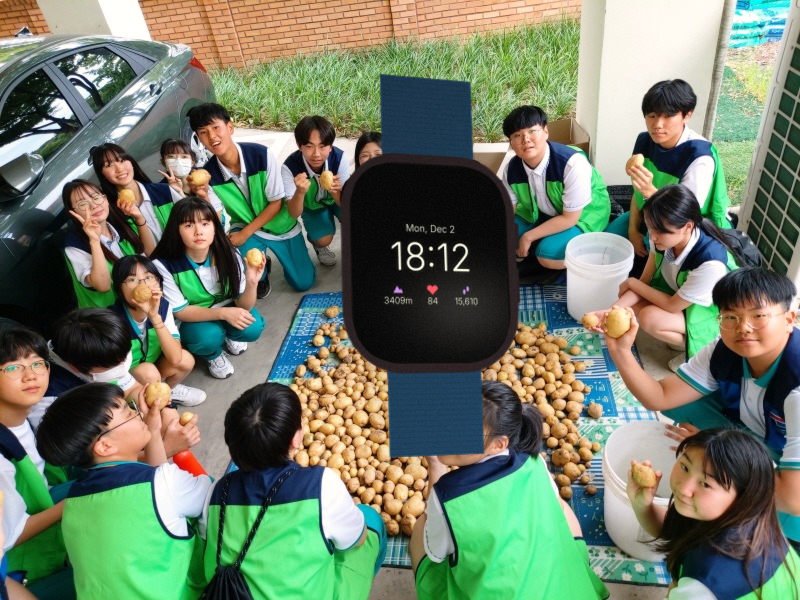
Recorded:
18.12
